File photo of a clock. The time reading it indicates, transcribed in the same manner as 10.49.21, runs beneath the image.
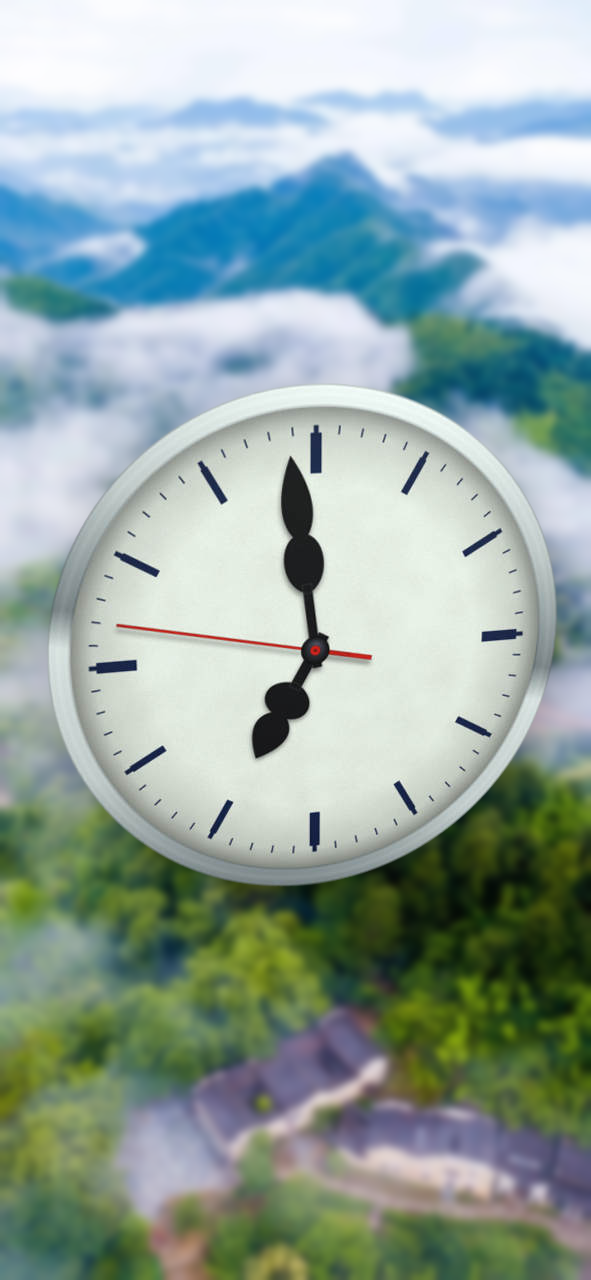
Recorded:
6.58.47
